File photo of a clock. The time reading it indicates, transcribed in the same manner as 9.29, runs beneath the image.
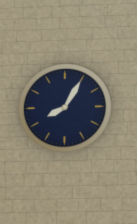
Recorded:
8.05
